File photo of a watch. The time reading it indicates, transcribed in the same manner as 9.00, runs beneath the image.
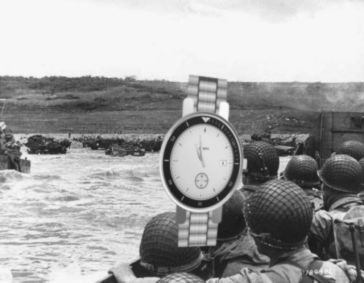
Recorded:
10.58
